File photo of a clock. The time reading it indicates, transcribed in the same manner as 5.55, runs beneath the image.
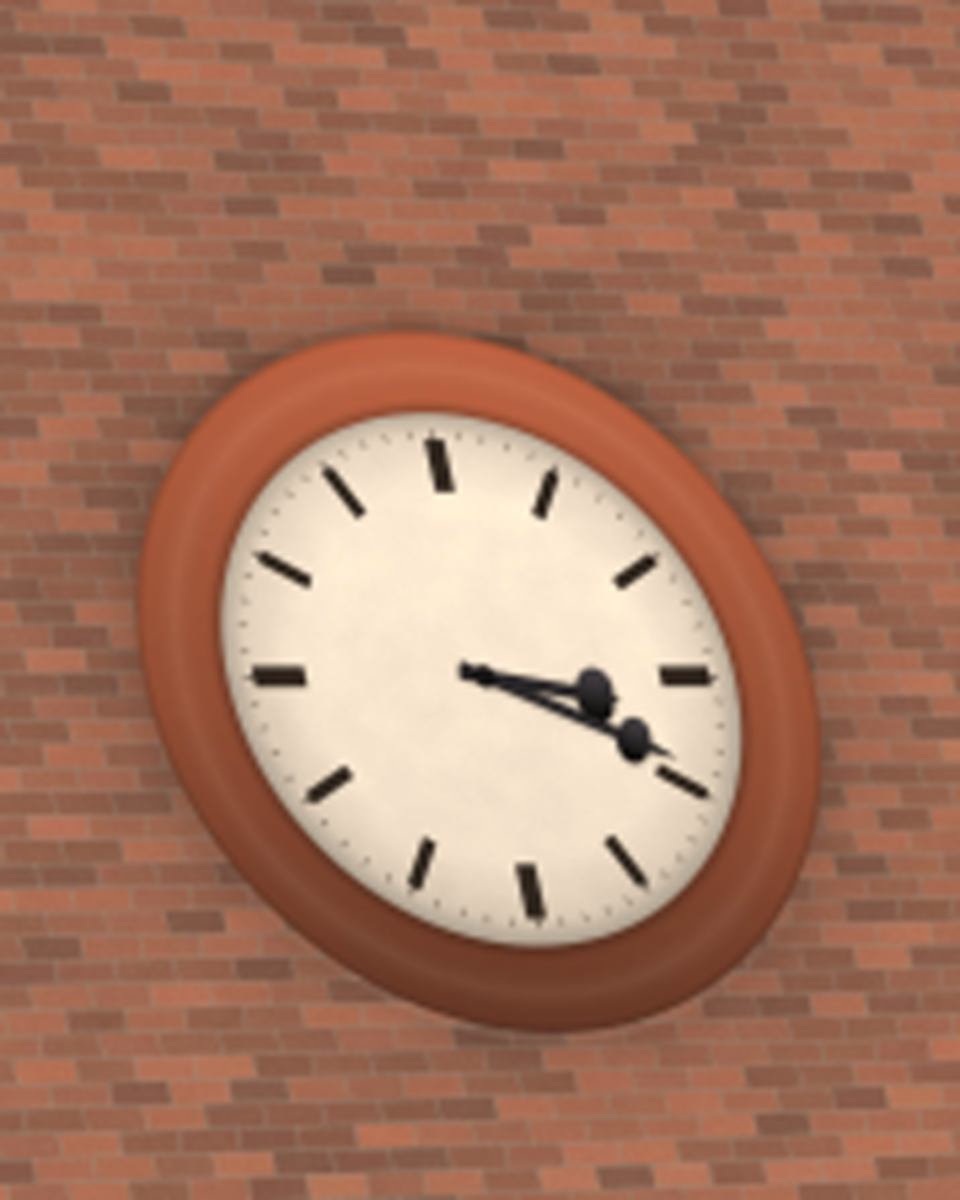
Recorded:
3.19
